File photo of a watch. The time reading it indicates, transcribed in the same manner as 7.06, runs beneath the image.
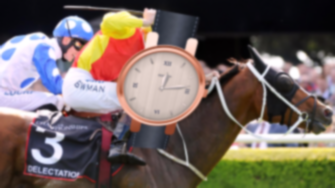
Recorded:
12.13
